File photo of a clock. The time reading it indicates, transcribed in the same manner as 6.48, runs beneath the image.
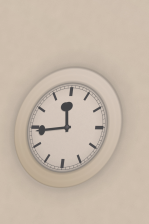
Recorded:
11.44
